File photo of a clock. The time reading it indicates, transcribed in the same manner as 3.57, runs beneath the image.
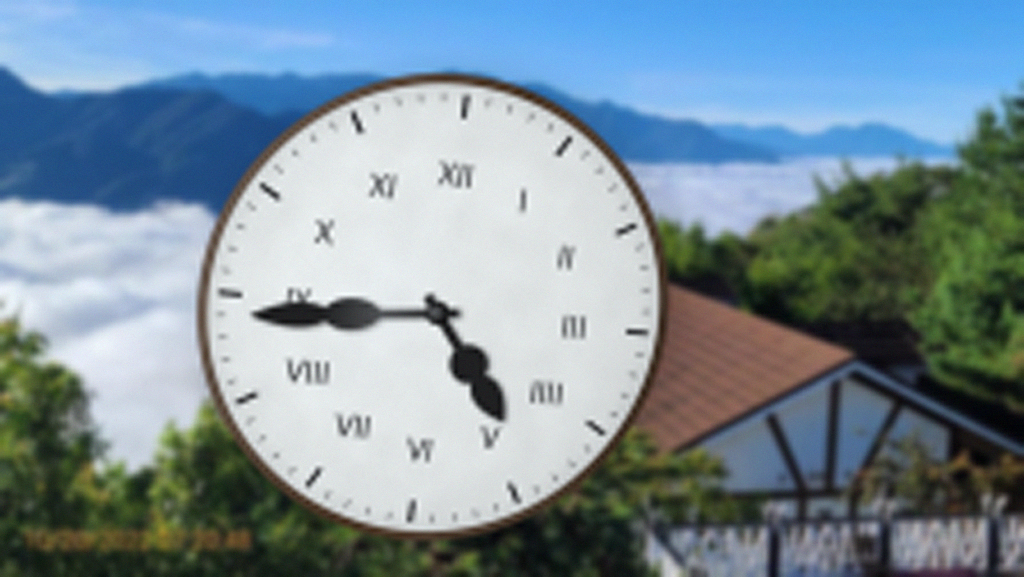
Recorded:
4.44
